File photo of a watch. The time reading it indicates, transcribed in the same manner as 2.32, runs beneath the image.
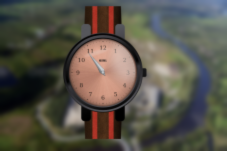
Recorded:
10.54
